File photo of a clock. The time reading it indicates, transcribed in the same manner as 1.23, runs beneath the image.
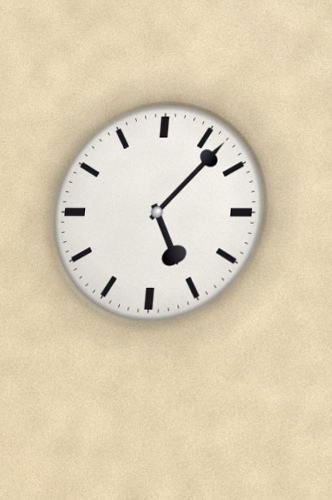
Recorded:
5.07
